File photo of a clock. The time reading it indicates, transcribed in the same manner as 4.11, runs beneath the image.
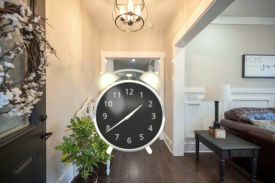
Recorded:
1.39
